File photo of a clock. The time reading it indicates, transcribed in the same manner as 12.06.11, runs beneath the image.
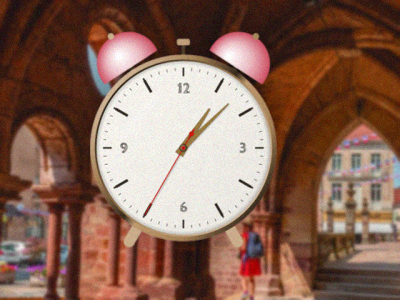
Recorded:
1.07.35
